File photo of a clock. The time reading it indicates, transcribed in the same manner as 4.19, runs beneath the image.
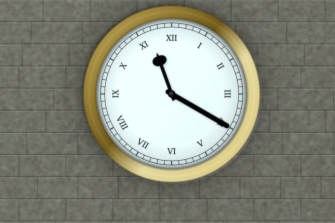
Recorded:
11.20
